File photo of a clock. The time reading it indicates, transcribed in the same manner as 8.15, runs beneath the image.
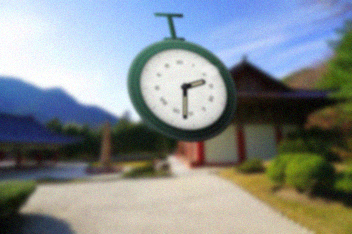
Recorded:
2.32
